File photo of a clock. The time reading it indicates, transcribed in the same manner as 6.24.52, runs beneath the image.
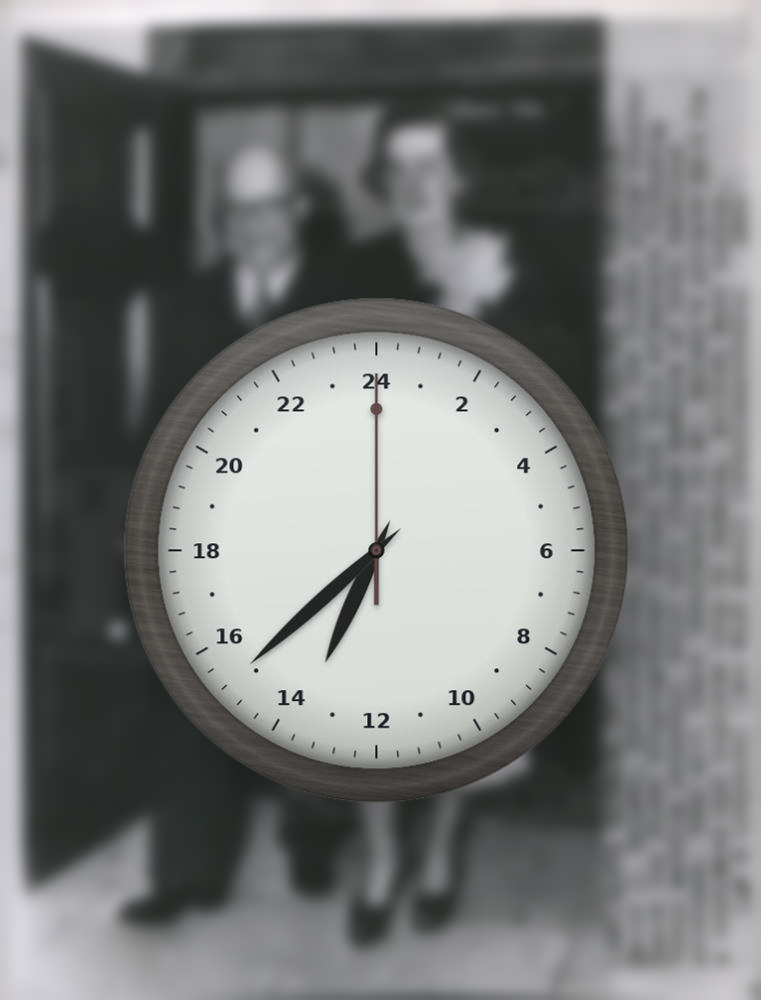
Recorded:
13.38.00
